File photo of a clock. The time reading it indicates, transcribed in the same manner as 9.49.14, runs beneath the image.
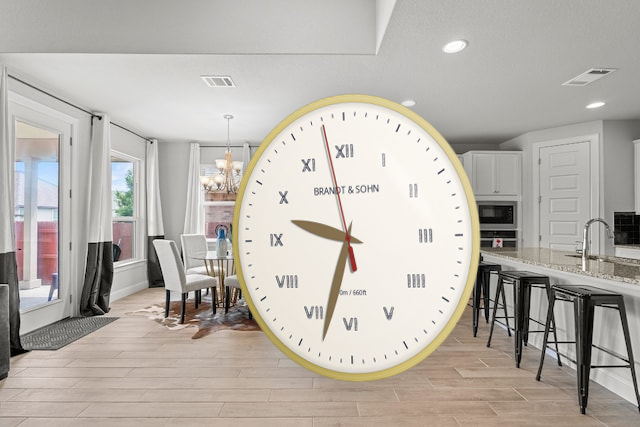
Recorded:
9.32.58
